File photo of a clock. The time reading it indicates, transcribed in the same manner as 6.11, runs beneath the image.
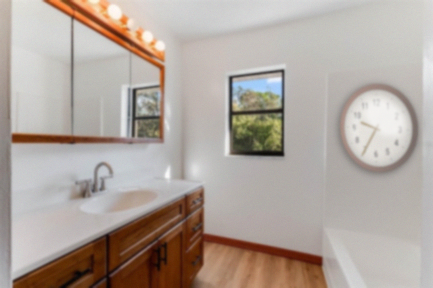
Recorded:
9.35
